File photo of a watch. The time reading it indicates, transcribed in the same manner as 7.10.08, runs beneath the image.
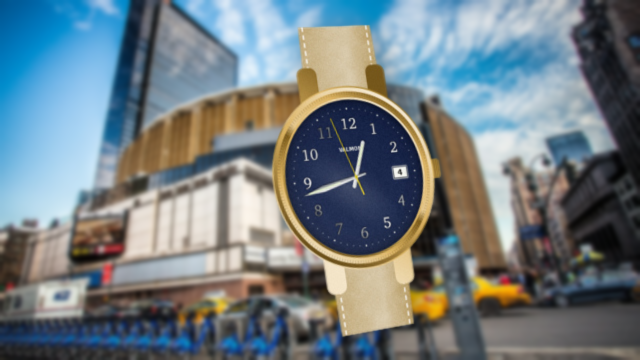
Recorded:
12.42.57
